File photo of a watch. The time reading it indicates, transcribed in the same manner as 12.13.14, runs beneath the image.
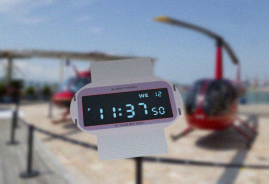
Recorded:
11.37.50
